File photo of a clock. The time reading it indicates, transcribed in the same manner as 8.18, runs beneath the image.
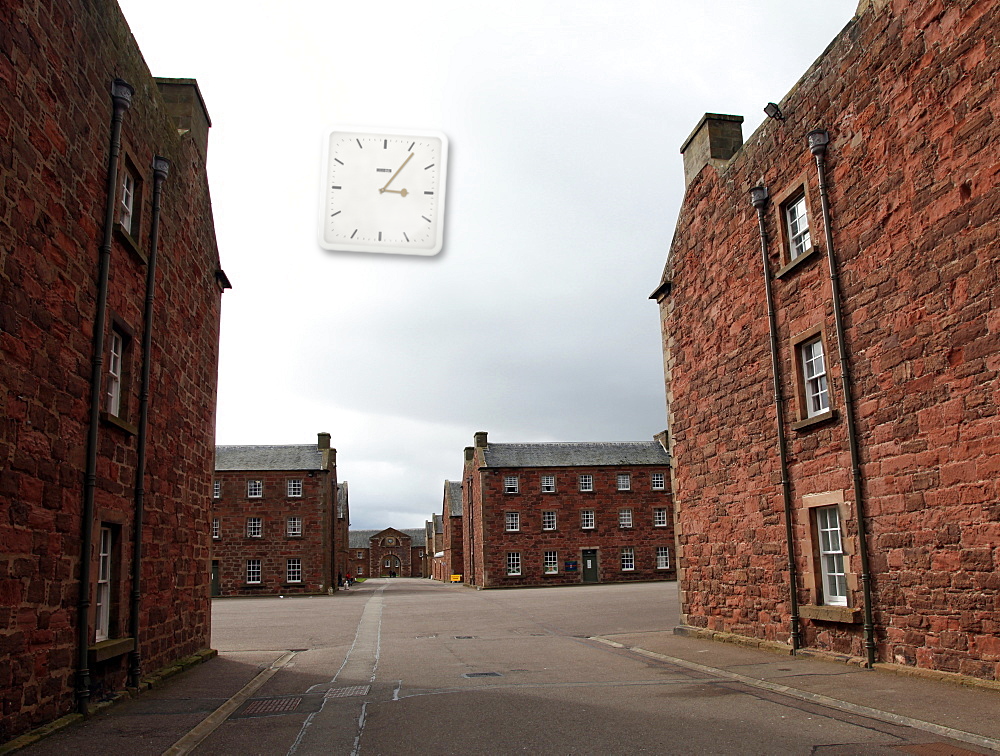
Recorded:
3.06
